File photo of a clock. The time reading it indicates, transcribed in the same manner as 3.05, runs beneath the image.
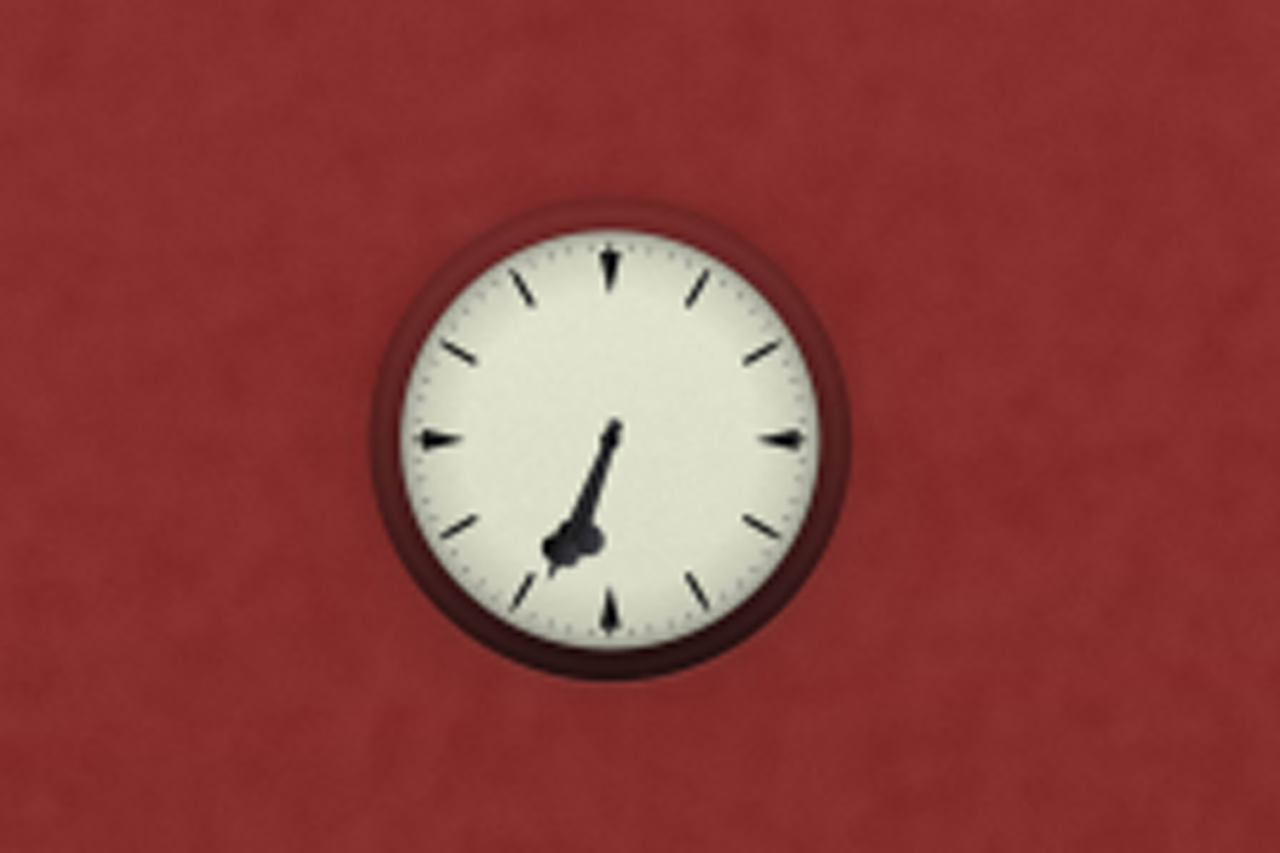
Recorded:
6.34
